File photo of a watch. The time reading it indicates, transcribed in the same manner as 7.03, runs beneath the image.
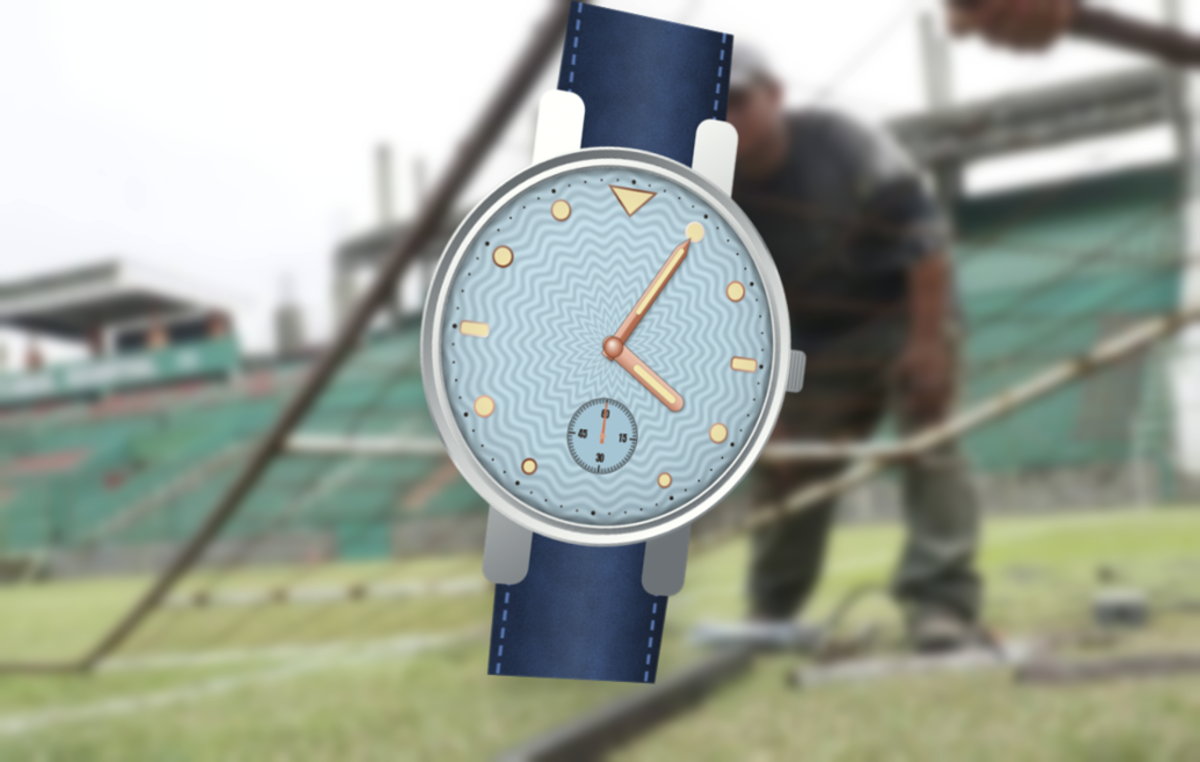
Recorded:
4.05
